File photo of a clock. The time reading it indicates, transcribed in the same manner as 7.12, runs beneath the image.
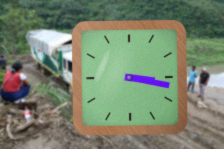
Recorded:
3.17
